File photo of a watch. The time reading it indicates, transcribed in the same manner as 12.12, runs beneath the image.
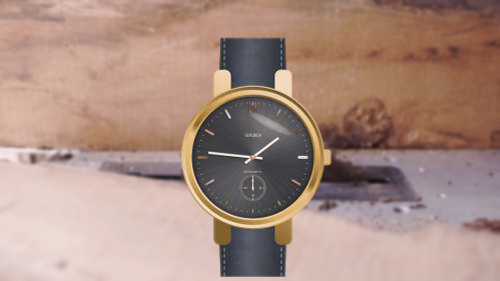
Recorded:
1.46
